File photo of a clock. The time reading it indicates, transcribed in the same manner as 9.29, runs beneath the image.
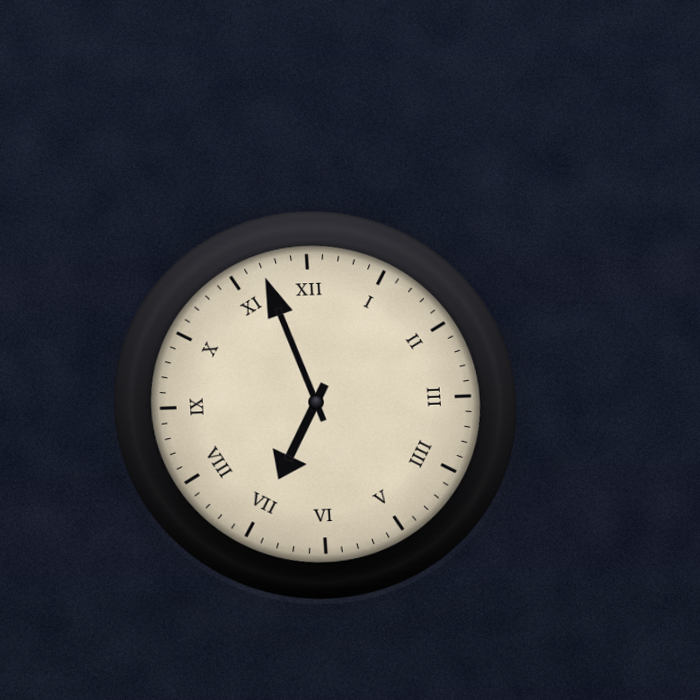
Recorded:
6.57
